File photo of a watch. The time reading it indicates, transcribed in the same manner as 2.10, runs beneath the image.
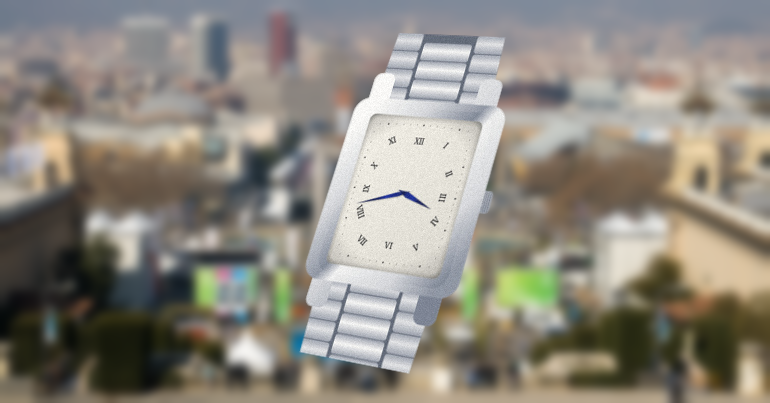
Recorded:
3.42
